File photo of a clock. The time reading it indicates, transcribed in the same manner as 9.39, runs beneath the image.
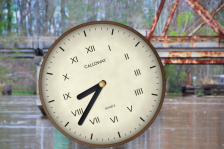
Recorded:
8.38
